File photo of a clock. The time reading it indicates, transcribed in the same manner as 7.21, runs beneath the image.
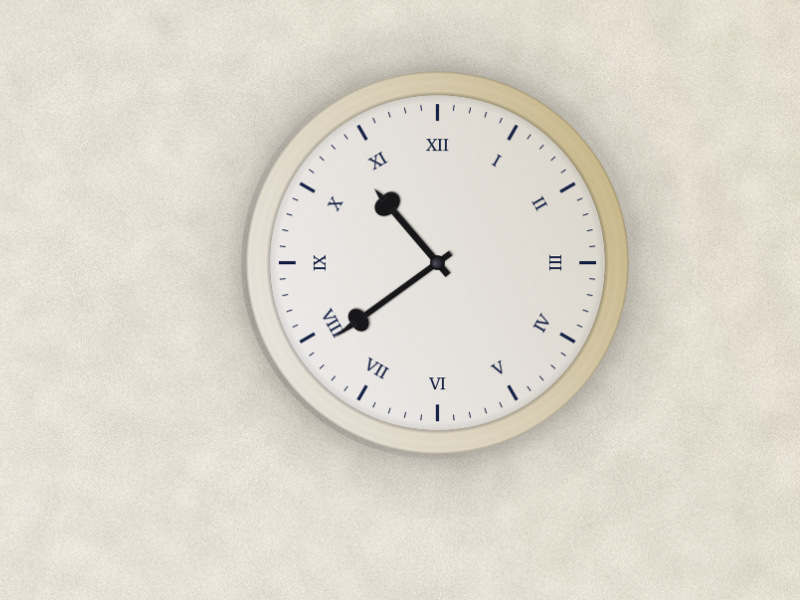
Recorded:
10.39
